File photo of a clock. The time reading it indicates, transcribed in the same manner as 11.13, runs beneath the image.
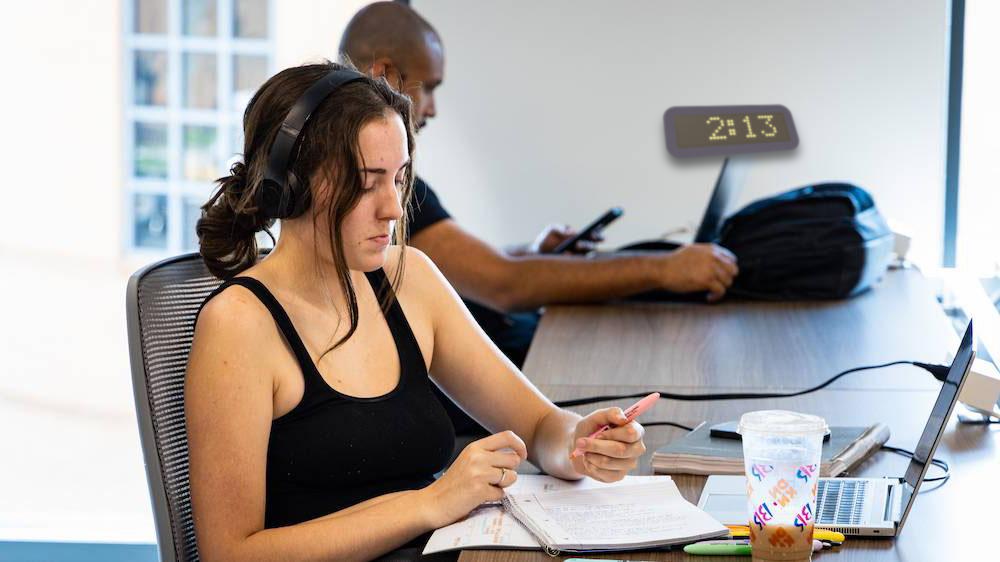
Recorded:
2.13
